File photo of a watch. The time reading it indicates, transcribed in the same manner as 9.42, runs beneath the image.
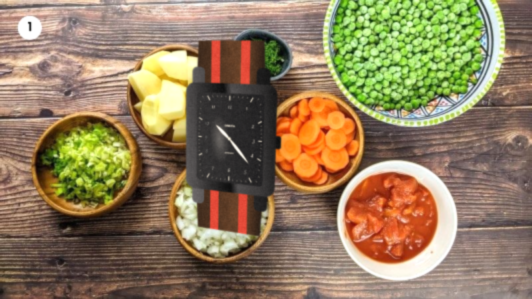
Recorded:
10.23
